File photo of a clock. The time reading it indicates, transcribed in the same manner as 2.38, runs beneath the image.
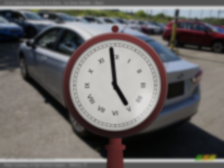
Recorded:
4.59
